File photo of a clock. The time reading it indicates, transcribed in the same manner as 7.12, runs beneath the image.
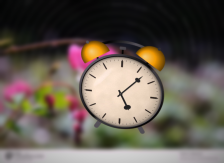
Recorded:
5.07
